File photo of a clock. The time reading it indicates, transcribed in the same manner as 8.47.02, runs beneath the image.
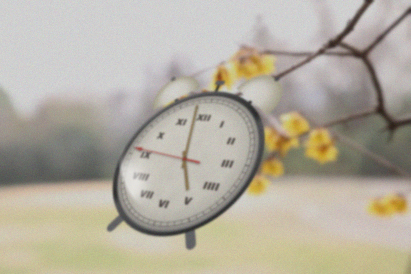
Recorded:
4.57.46
